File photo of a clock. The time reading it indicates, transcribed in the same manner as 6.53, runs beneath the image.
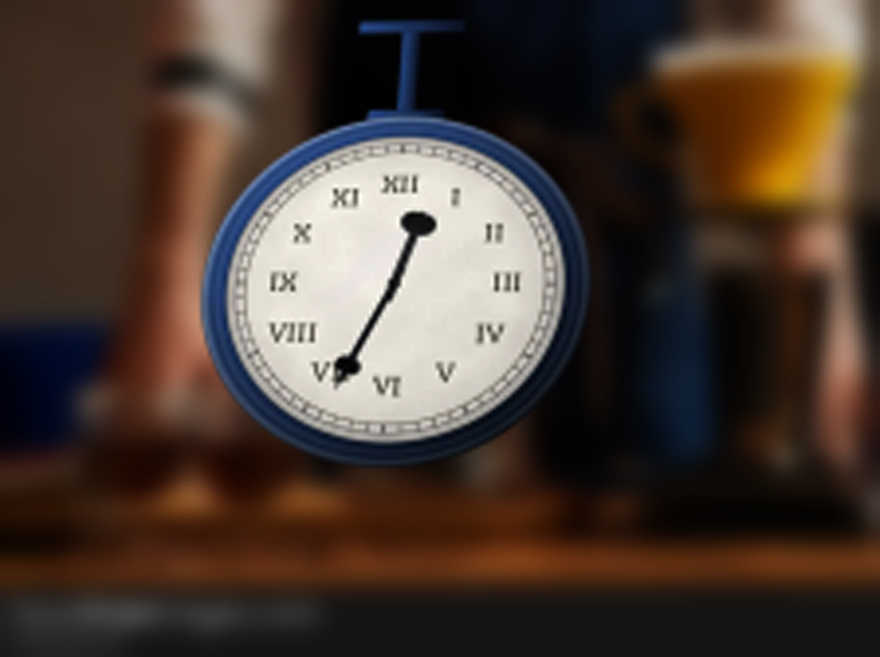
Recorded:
12.34
